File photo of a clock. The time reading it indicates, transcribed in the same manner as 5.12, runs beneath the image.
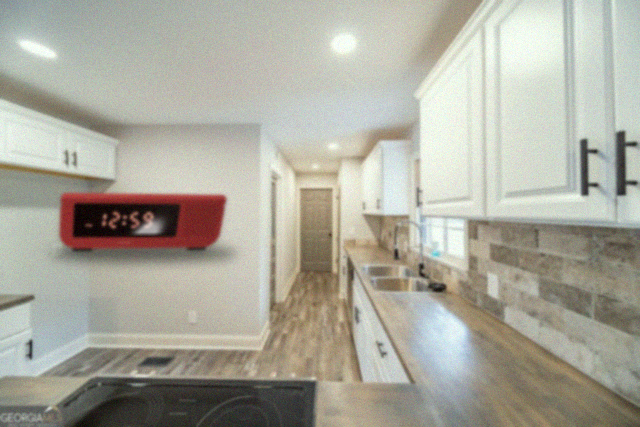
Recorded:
12.59
